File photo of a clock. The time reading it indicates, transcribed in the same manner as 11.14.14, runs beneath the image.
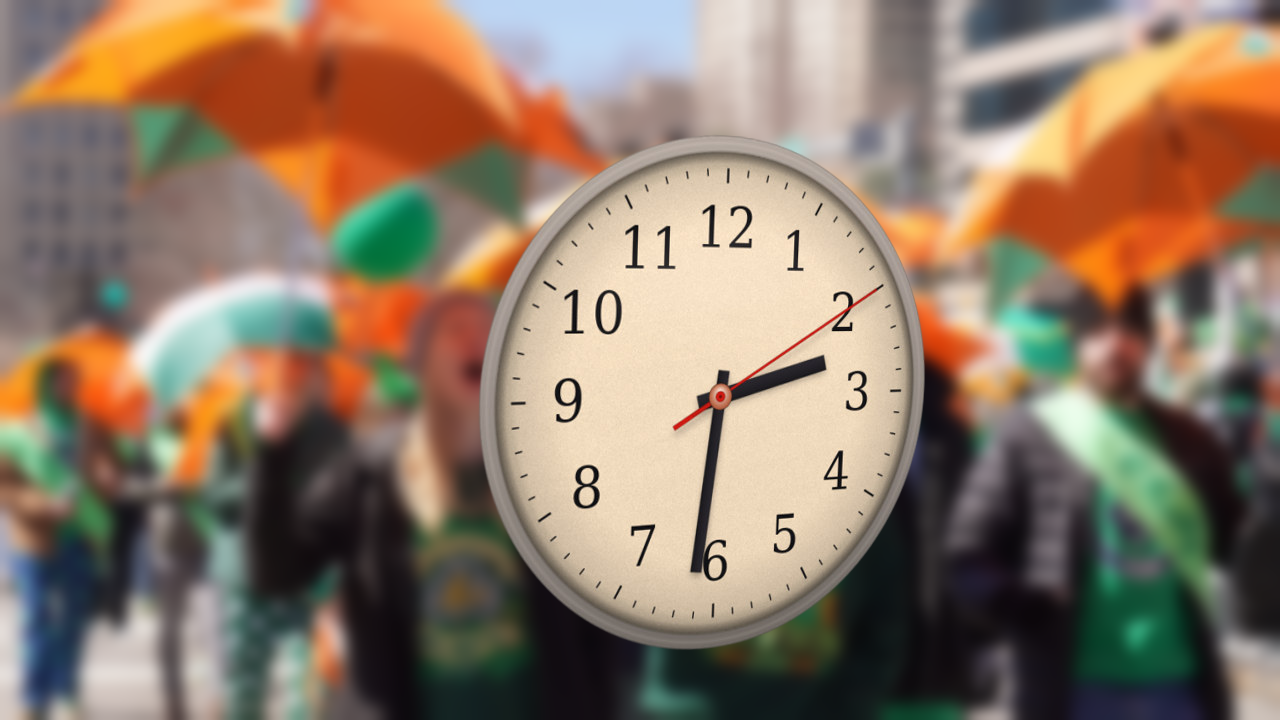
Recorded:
2.31.10
